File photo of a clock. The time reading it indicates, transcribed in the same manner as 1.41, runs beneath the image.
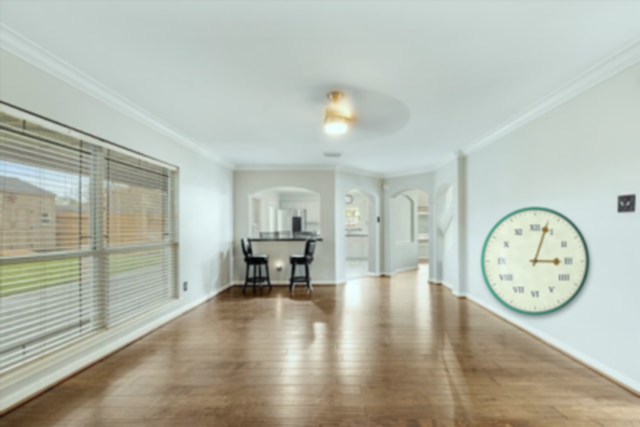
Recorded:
3.03
